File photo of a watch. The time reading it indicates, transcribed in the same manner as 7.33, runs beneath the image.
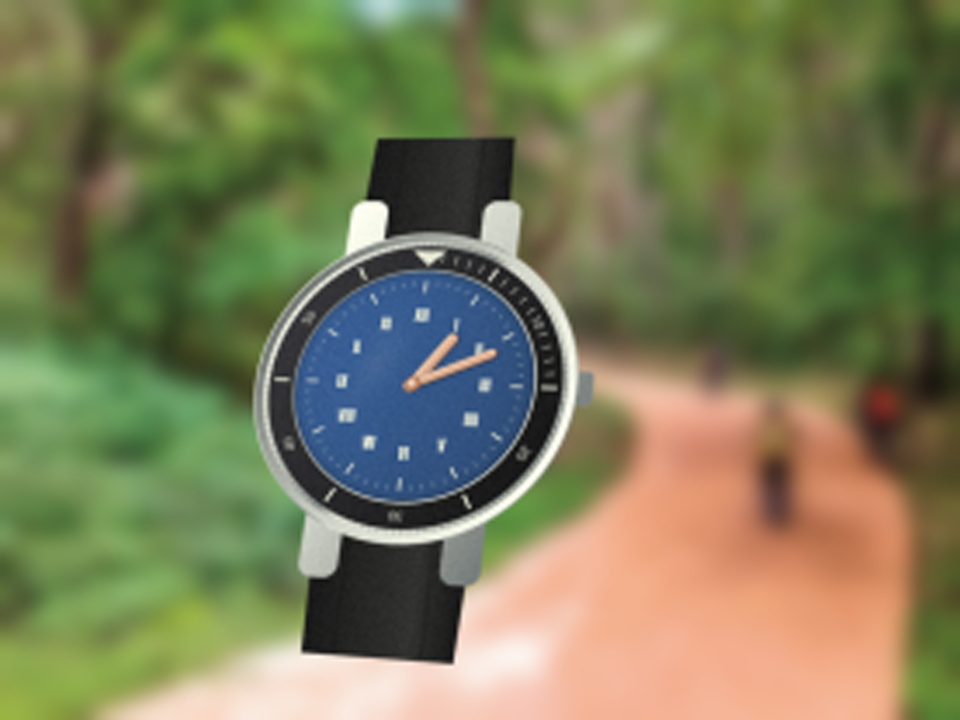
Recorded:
1.11
